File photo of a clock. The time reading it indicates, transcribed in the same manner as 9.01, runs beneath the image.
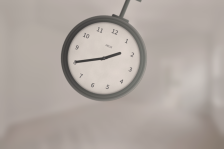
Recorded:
1.40
